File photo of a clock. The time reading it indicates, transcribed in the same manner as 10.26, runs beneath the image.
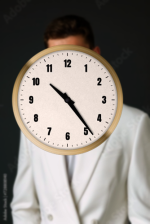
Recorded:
10.24
